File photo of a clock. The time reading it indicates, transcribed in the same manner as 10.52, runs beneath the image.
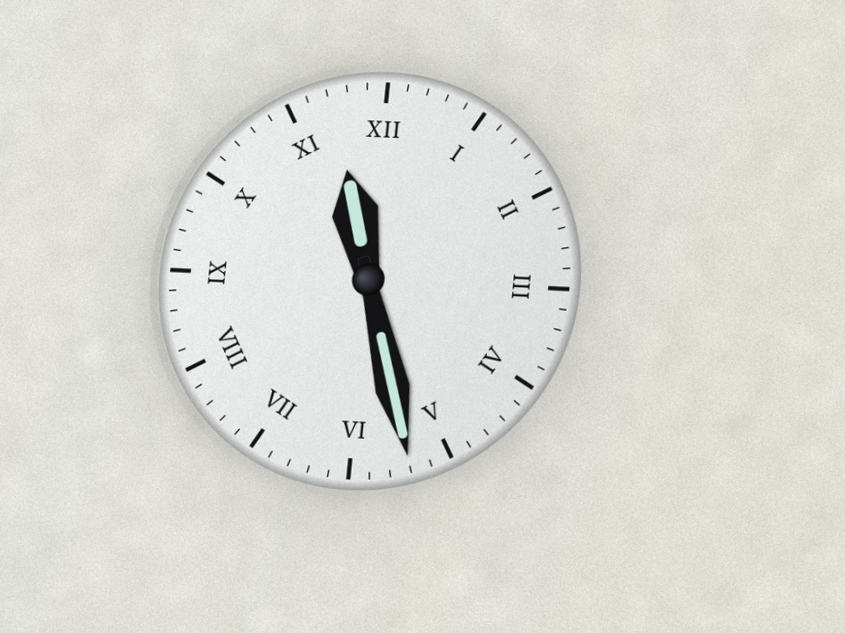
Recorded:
11.27
